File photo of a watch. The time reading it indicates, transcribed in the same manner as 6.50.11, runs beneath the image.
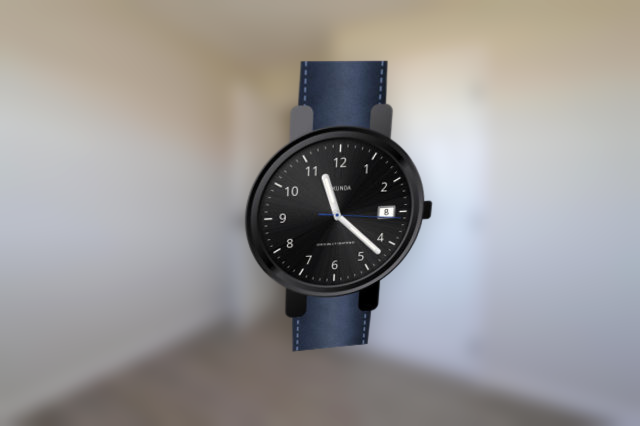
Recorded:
11.22.16
